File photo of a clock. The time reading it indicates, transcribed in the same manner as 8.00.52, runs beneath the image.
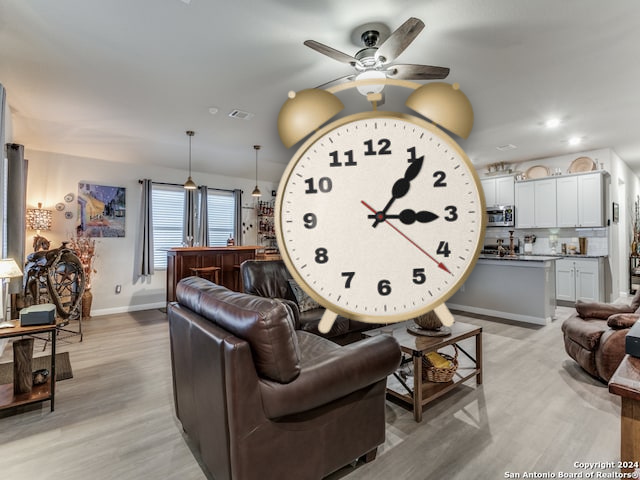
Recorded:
3.06.22
